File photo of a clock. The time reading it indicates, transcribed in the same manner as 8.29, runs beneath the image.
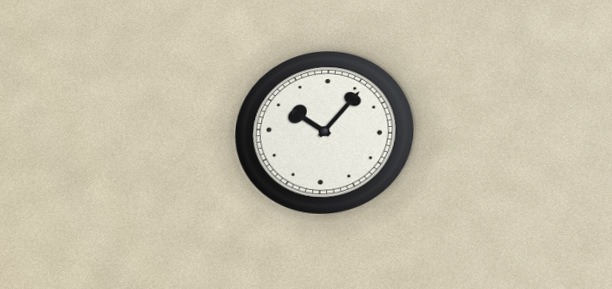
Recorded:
10.06
